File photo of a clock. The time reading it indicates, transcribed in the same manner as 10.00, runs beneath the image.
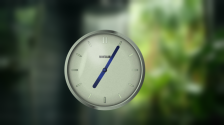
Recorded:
7.05
